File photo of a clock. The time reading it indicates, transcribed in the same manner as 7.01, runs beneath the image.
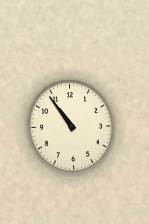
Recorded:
10.54
